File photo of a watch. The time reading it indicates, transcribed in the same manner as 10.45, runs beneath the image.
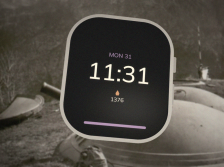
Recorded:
11.31
